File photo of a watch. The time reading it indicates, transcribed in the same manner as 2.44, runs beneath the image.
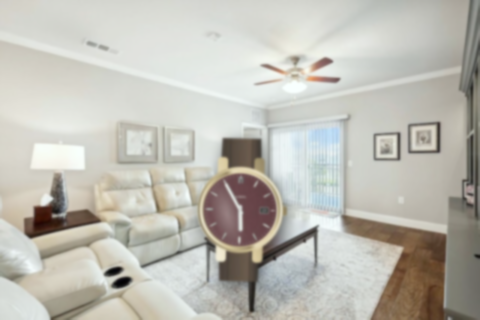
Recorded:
5.55
